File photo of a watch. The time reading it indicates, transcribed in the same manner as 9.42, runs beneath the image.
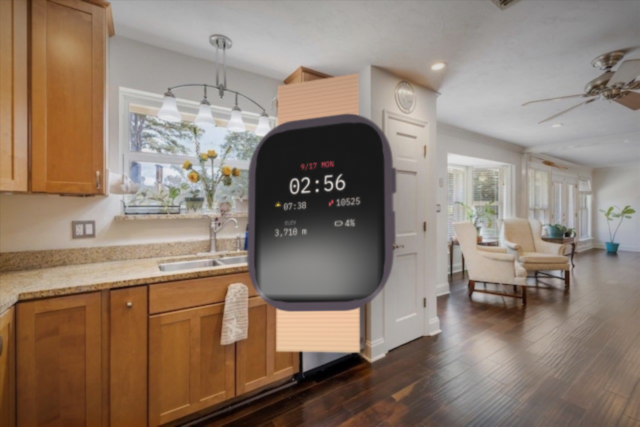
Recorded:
2.56
